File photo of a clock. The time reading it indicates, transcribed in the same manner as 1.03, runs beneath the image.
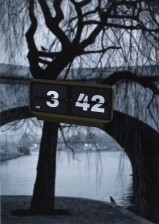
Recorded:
3.42
